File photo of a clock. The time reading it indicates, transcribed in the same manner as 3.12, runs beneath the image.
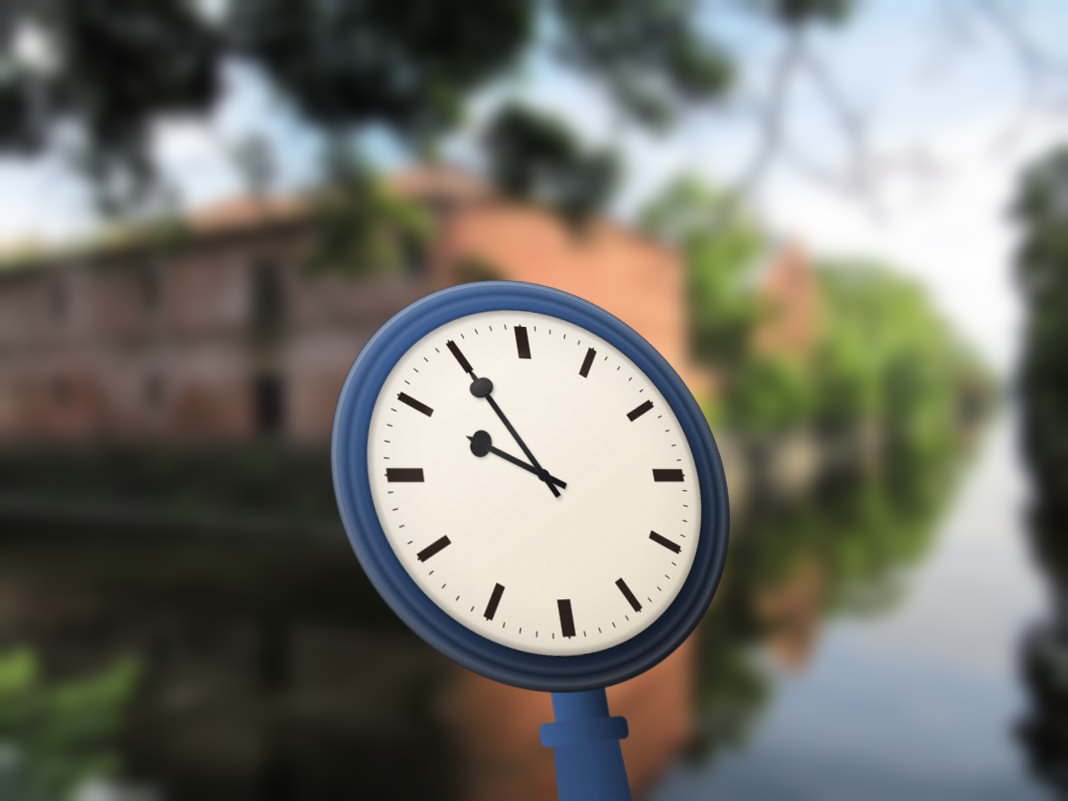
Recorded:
9.55
